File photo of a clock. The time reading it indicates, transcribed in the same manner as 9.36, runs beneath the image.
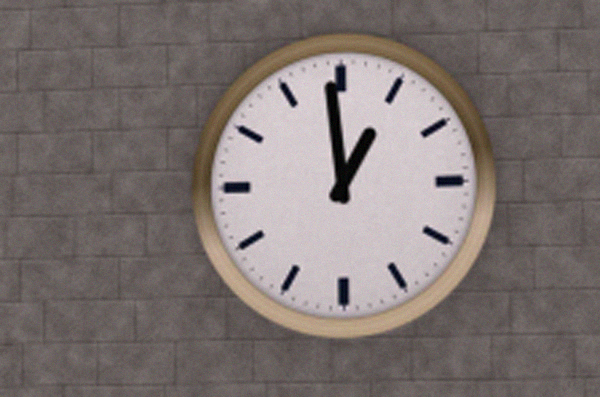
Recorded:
12.59
